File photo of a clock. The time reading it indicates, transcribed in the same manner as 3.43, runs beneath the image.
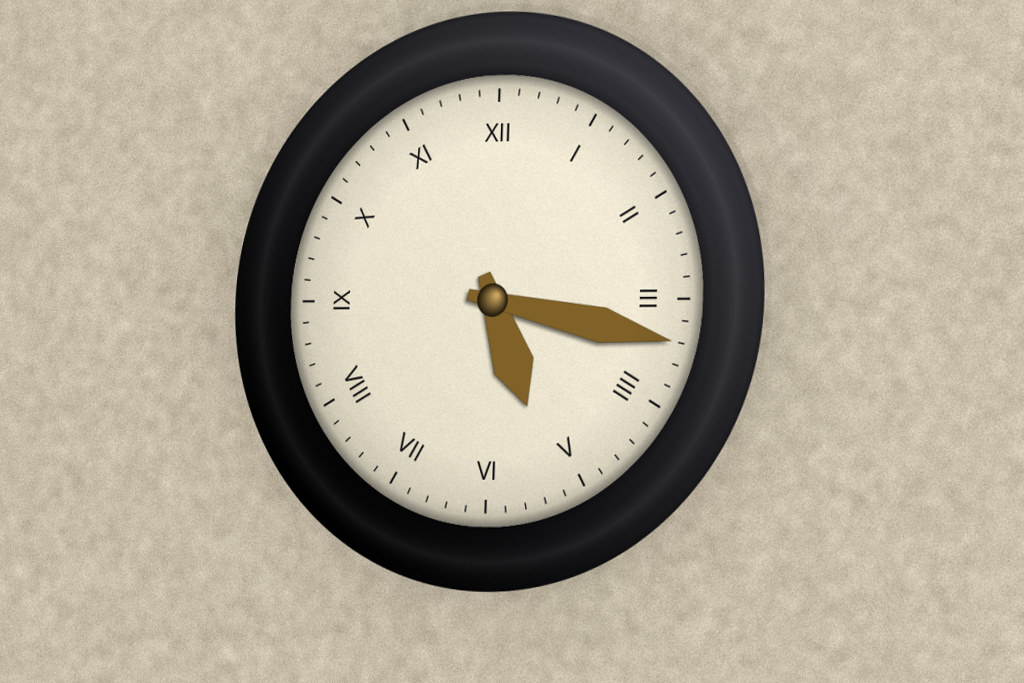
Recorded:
5.17
